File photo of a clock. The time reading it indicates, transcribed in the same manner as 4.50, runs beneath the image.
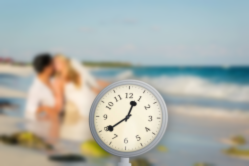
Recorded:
12.39
